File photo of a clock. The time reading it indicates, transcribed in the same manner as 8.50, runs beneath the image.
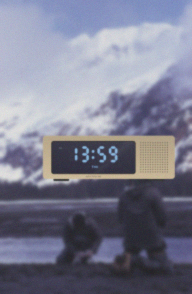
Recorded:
13.59
